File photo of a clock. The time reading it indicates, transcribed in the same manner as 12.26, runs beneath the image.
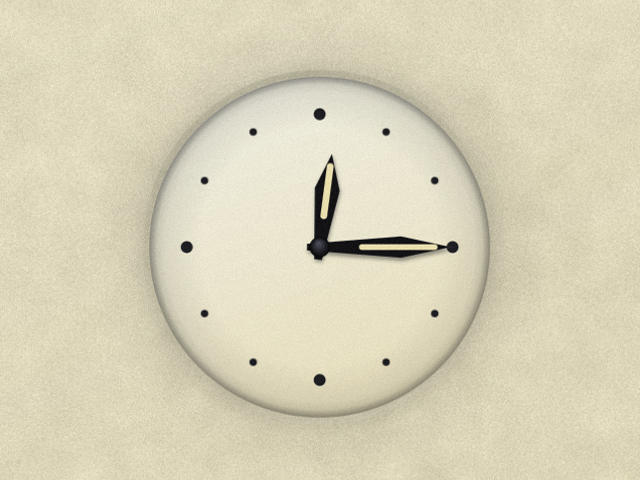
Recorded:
12.15
